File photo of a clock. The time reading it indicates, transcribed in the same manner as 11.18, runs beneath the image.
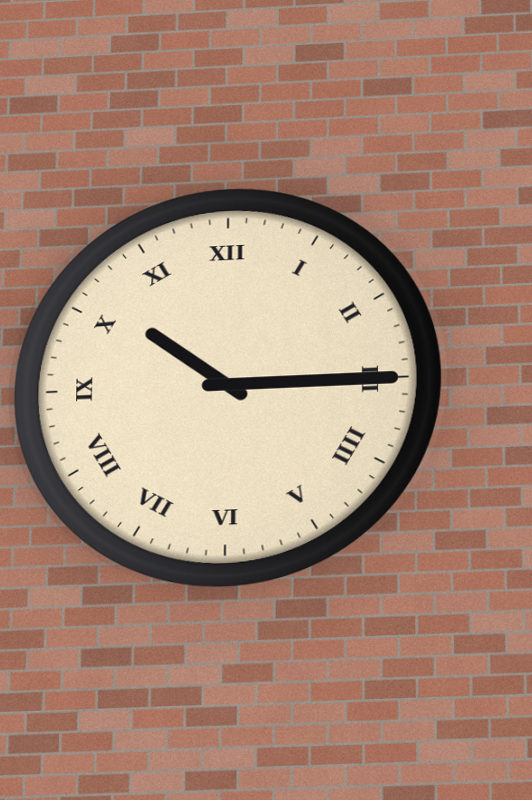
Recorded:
10.15
